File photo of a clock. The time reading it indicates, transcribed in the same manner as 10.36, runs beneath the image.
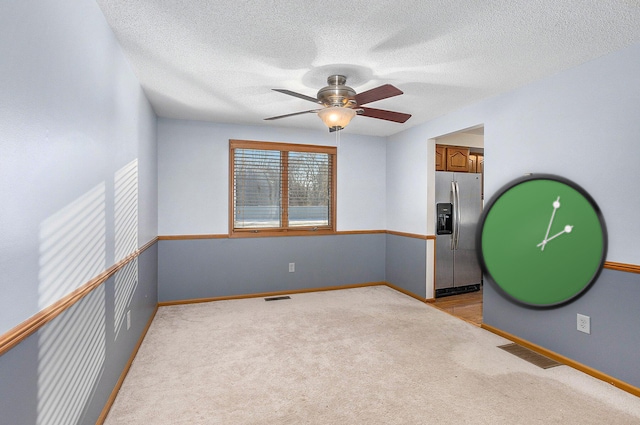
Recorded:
2.03
